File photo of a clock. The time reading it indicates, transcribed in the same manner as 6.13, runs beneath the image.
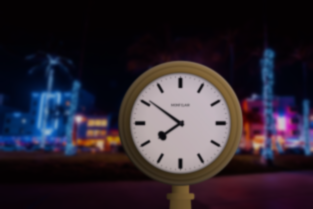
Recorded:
7.51
